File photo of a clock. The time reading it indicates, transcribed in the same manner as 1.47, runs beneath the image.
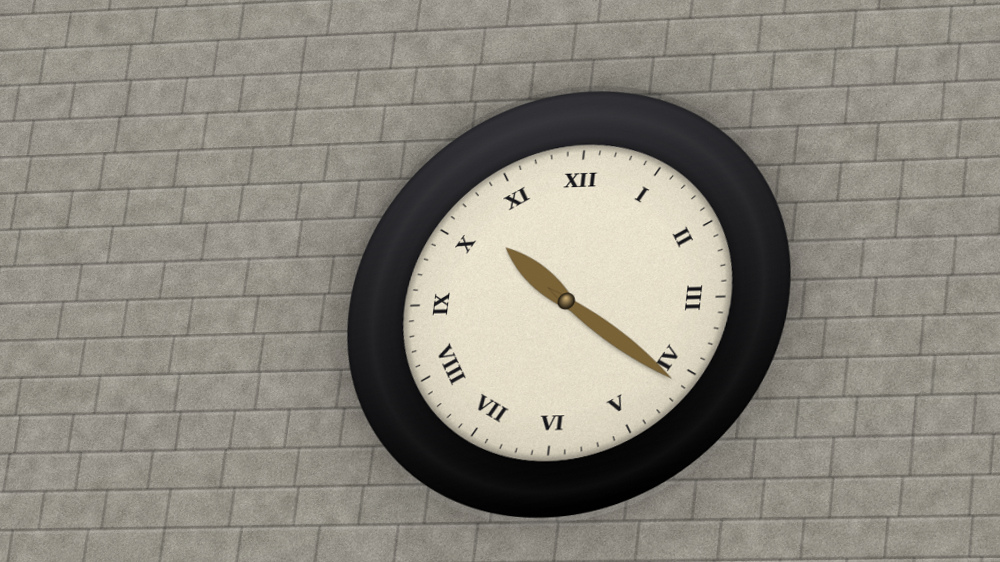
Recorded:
10.21
